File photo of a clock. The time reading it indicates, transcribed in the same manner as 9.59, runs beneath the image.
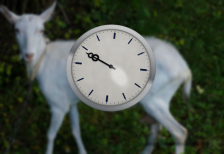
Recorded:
9.49
